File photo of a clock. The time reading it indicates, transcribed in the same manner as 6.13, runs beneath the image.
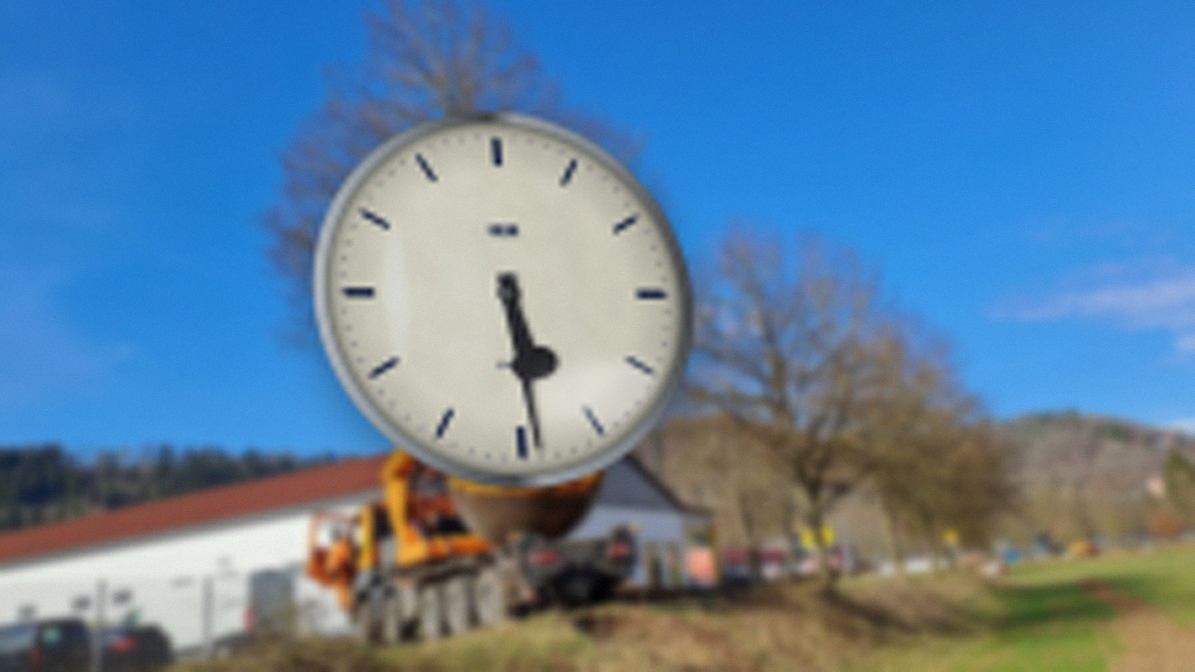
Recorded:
5.29
